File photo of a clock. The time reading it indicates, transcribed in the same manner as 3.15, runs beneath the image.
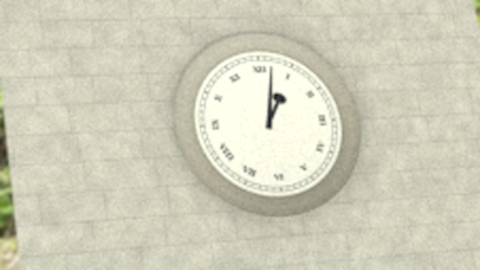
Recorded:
1.02
